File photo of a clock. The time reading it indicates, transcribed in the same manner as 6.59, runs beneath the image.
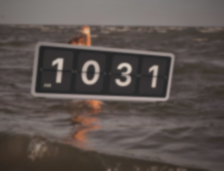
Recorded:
10.31
